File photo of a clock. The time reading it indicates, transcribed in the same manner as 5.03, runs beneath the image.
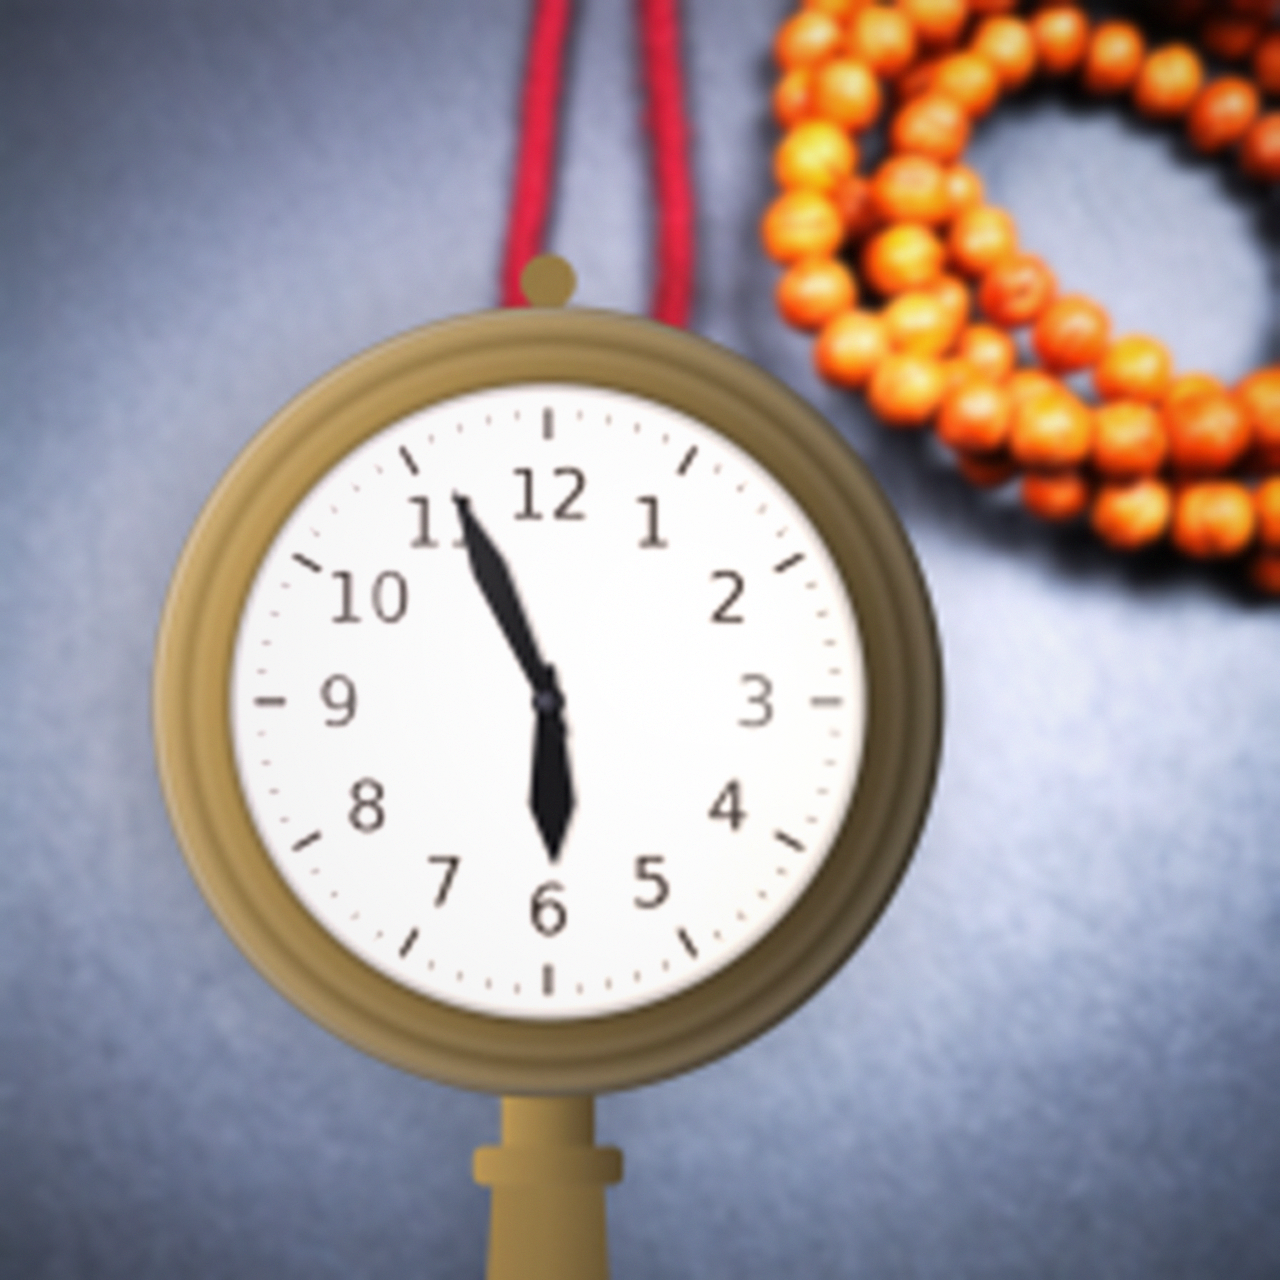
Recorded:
5.56
